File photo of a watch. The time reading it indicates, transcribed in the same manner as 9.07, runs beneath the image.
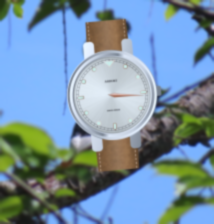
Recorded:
3.16
